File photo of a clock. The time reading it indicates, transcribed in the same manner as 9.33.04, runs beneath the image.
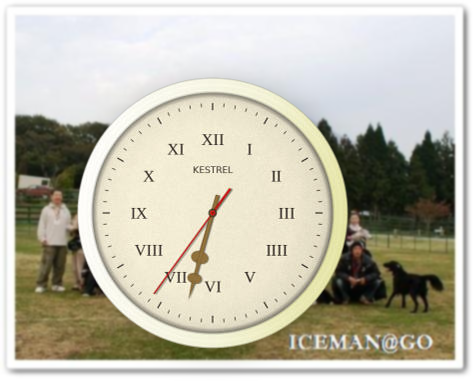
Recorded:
6.32.36
